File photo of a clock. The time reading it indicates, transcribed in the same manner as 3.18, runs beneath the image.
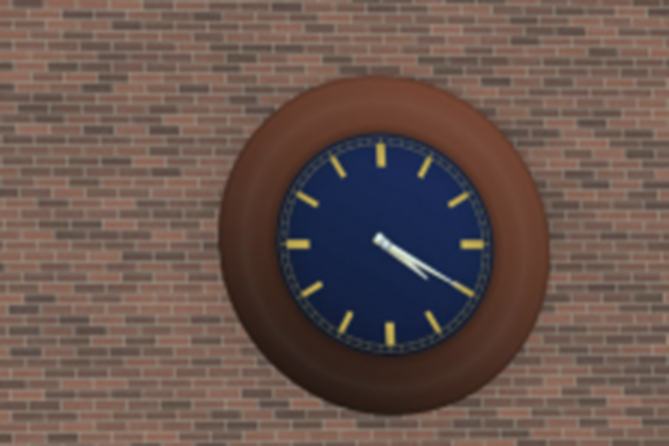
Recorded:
4.20
